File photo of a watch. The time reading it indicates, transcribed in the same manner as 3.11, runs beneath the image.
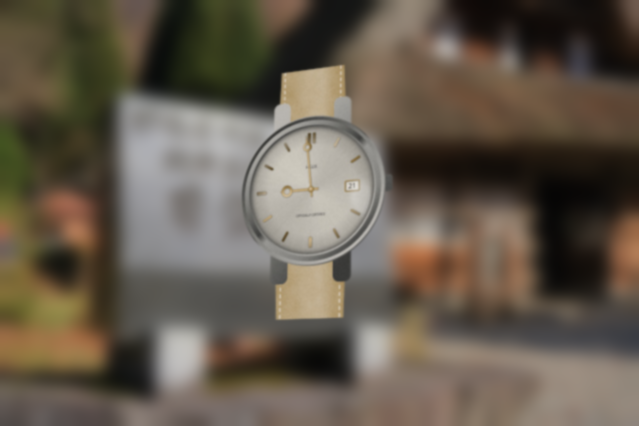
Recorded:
8.59
